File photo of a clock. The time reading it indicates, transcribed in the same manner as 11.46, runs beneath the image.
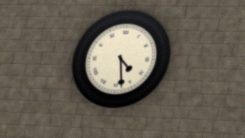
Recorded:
4.28
